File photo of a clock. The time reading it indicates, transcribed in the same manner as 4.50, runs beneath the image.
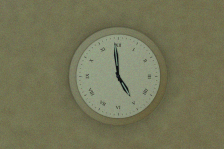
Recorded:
4.59
